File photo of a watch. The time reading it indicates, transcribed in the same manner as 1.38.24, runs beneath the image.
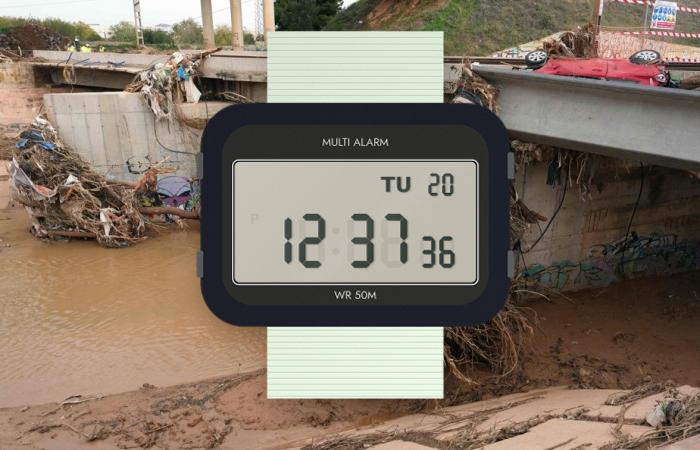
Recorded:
12.37.36
